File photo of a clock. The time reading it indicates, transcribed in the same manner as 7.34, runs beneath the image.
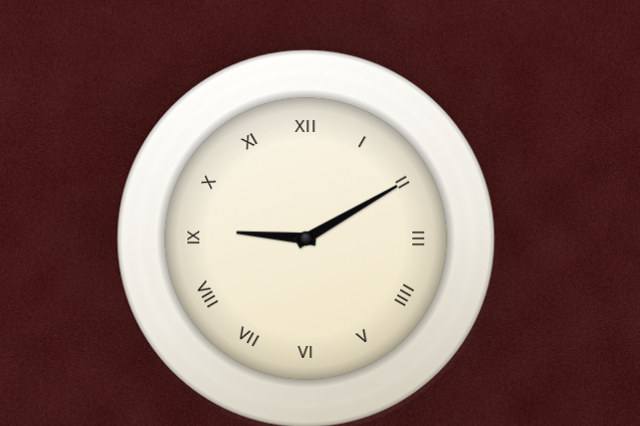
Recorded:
9.10
